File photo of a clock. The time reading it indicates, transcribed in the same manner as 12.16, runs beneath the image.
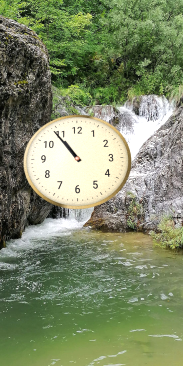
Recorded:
10.54
